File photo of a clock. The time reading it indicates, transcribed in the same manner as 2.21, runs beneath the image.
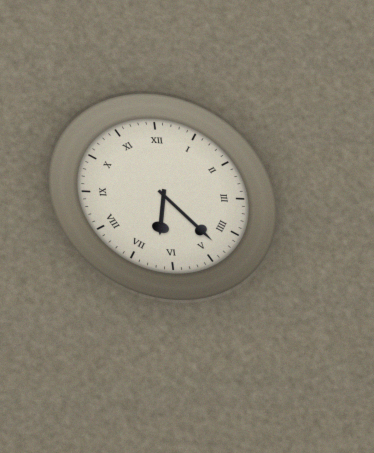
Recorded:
6.23
